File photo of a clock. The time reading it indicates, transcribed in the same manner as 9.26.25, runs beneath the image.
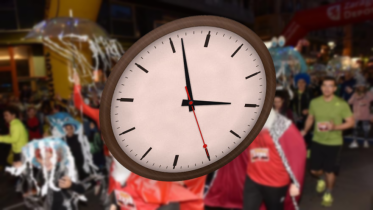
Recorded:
2.56.25
